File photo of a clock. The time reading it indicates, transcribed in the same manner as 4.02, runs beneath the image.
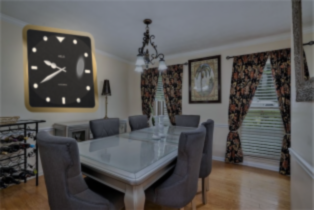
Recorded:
9.40
